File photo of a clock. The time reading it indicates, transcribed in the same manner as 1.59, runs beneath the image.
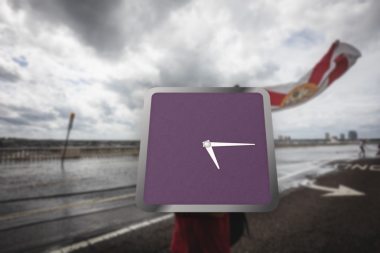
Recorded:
5.15
